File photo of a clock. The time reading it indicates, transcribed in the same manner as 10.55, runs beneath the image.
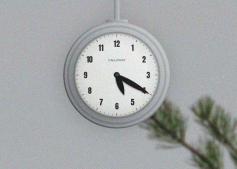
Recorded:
5.20
